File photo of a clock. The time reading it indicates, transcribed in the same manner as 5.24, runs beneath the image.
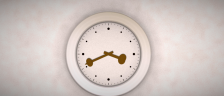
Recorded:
3.41
